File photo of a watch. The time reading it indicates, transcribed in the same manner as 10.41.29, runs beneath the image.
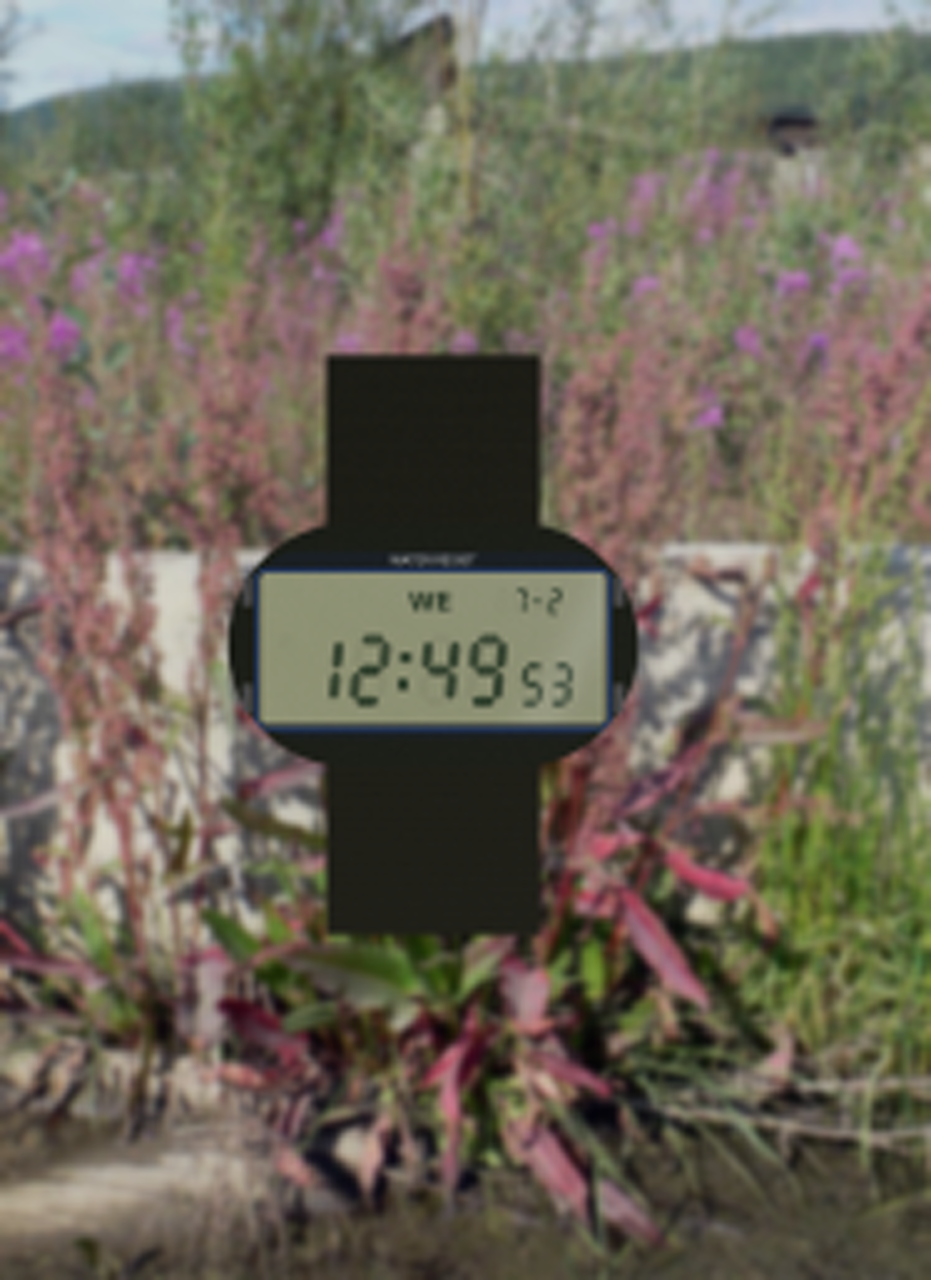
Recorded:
12.49.53
